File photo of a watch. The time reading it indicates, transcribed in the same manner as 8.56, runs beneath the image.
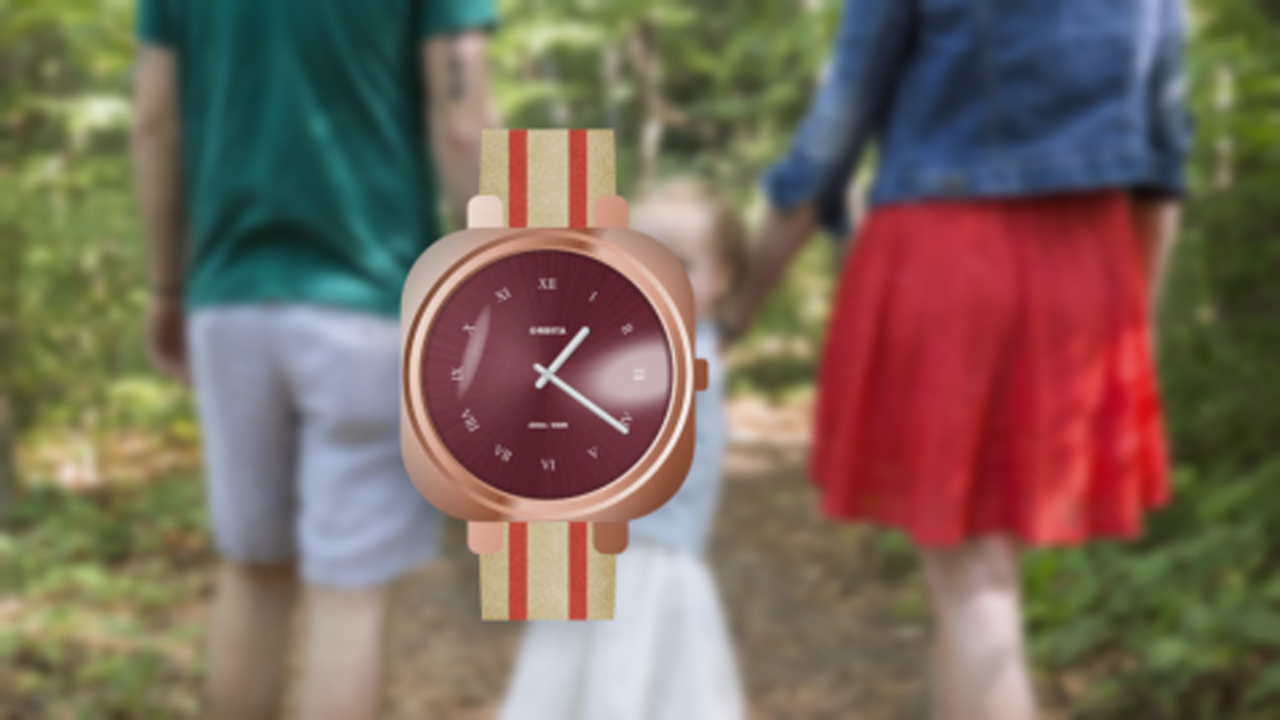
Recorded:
1.21
